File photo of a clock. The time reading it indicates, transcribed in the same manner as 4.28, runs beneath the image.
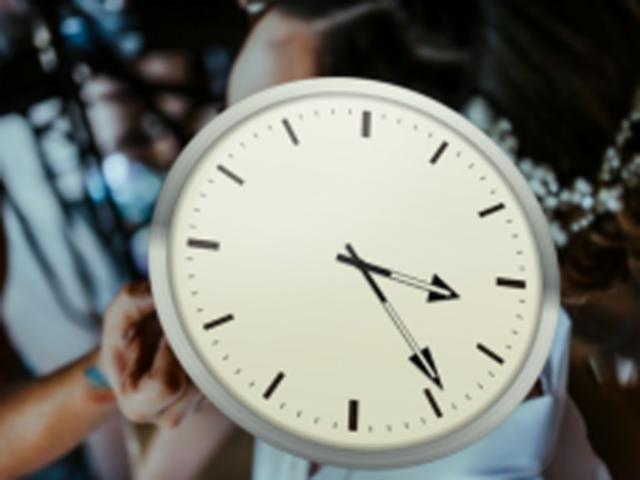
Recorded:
3.24
